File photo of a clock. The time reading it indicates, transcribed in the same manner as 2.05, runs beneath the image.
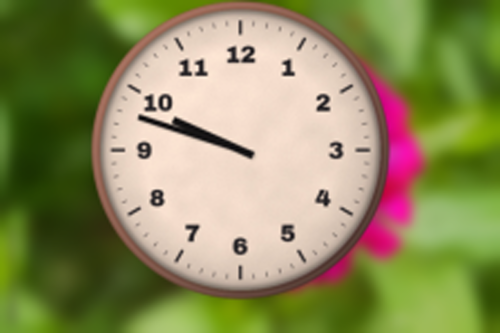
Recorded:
9.48
